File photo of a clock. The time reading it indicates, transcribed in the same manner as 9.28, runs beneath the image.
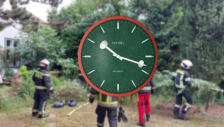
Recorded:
10.18
